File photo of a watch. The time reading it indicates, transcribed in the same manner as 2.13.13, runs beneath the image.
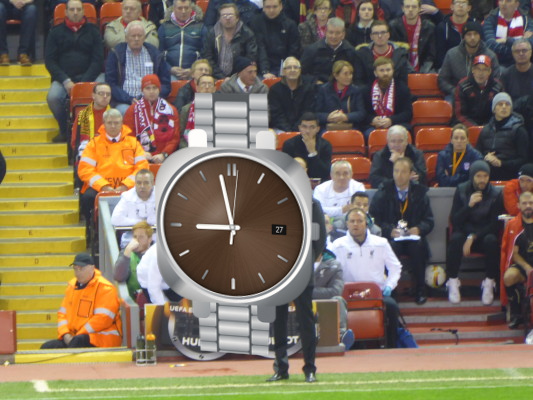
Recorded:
8.58.01
